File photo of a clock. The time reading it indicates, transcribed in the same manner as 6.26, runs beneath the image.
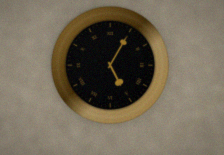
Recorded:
5.05
